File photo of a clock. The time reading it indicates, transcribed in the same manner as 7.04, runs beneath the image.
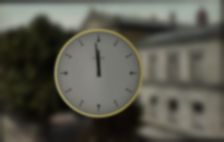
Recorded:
11.59
